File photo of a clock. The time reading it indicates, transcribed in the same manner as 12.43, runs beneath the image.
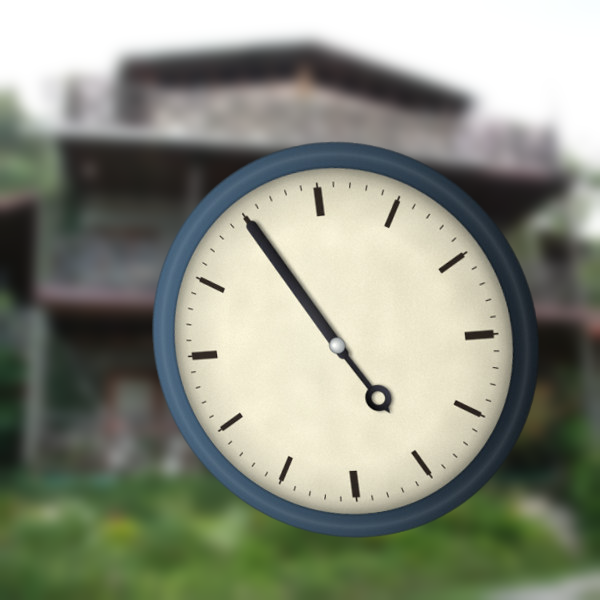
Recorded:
4.55
